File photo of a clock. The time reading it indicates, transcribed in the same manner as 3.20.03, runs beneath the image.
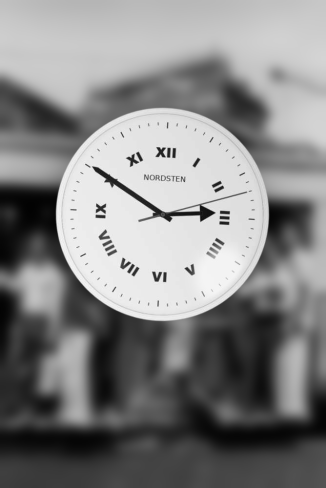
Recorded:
2.50.12
